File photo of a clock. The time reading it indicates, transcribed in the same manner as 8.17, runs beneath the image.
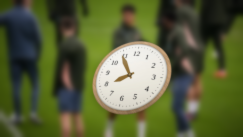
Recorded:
7.54
